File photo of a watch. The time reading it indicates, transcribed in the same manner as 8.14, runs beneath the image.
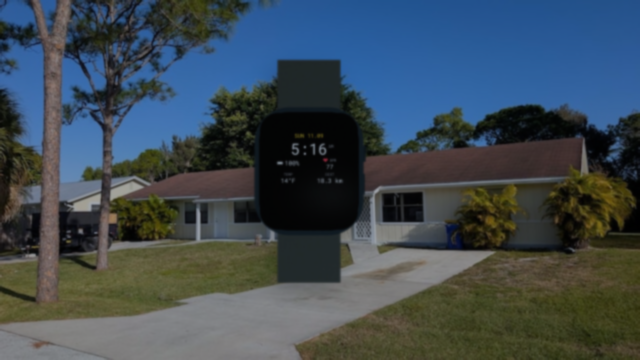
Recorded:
5.16
